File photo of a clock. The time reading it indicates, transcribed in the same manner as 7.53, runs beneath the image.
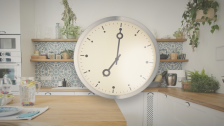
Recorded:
7.00
